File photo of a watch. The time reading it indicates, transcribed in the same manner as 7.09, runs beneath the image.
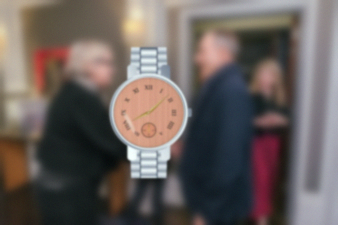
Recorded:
8.08
